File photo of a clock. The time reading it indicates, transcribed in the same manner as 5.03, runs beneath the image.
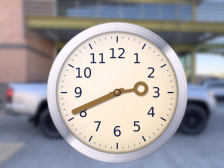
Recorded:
2.41
